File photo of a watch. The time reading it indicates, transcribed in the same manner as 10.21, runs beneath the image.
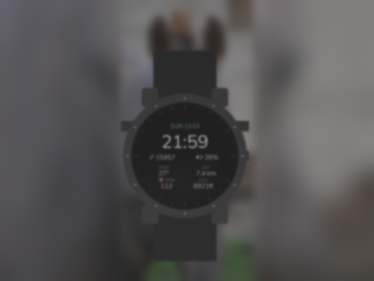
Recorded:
21.59
